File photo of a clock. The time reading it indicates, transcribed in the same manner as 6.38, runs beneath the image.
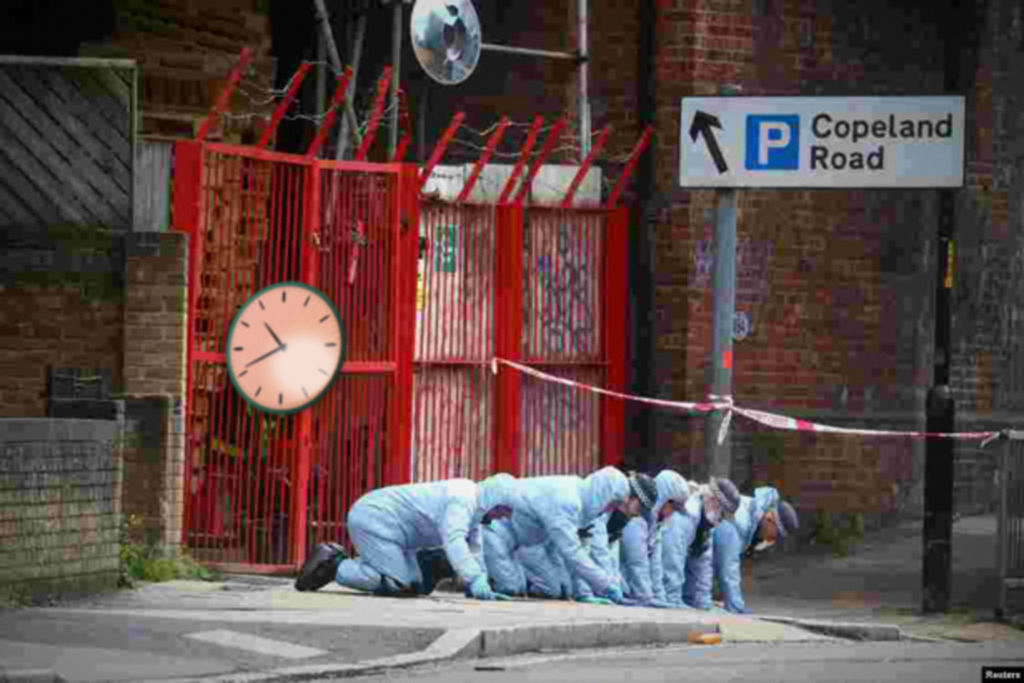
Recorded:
10.41
